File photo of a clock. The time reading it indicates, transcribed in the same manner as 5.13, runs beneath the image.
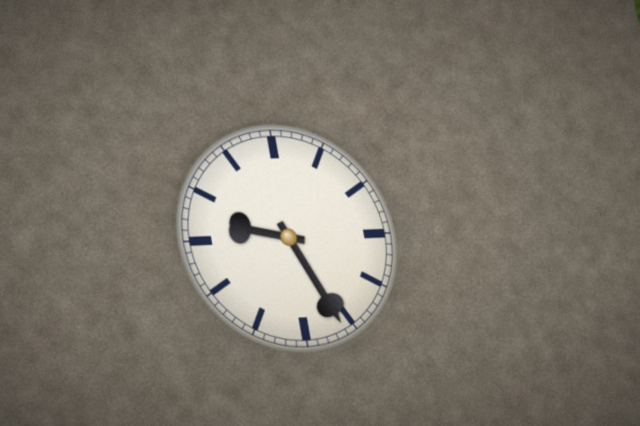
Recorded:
9.26
